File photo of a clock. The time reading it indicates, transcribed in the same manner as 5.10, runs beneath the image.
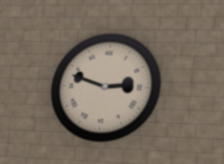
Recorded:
2.48
